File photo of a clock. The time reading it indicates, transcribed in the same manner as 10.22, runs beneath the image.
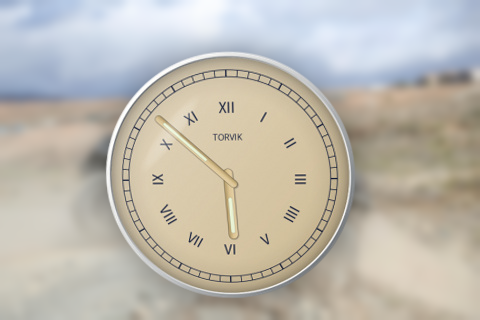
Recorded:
5.52
